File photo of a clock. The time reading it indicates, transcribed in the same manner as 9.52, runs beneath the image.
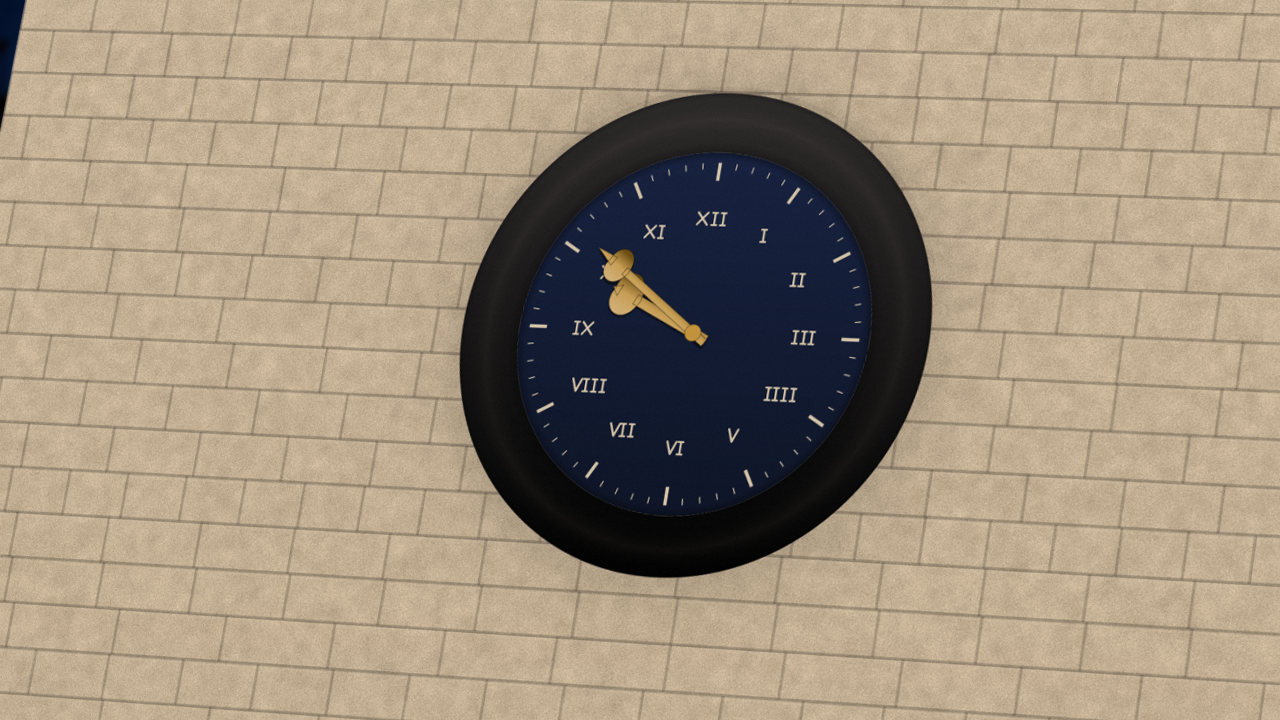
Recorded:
9.51
